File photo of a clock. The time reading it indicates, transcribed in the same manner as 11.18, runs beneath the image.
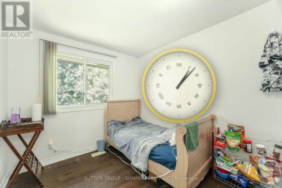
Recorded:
1.07
